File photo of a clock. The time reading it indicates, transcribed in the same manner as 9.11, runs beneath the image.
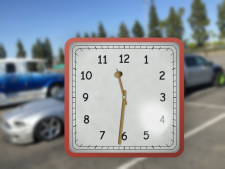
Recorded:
11.31
